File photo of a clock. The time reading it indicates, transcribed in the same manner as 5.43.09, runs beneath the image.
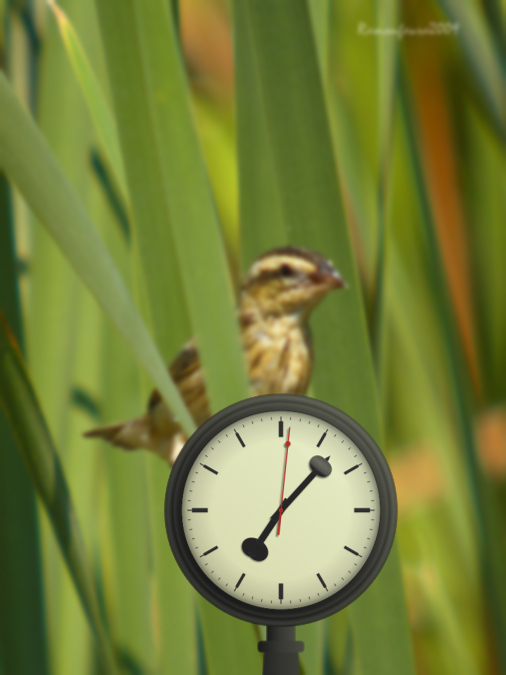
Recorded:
7.07.01
